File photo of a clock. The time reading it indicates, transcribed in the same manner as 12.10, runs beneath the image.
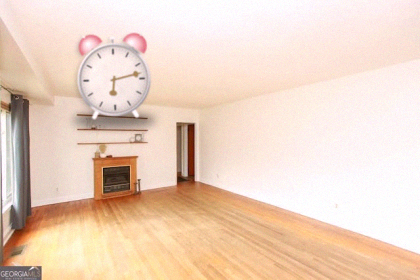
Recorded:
6.13
